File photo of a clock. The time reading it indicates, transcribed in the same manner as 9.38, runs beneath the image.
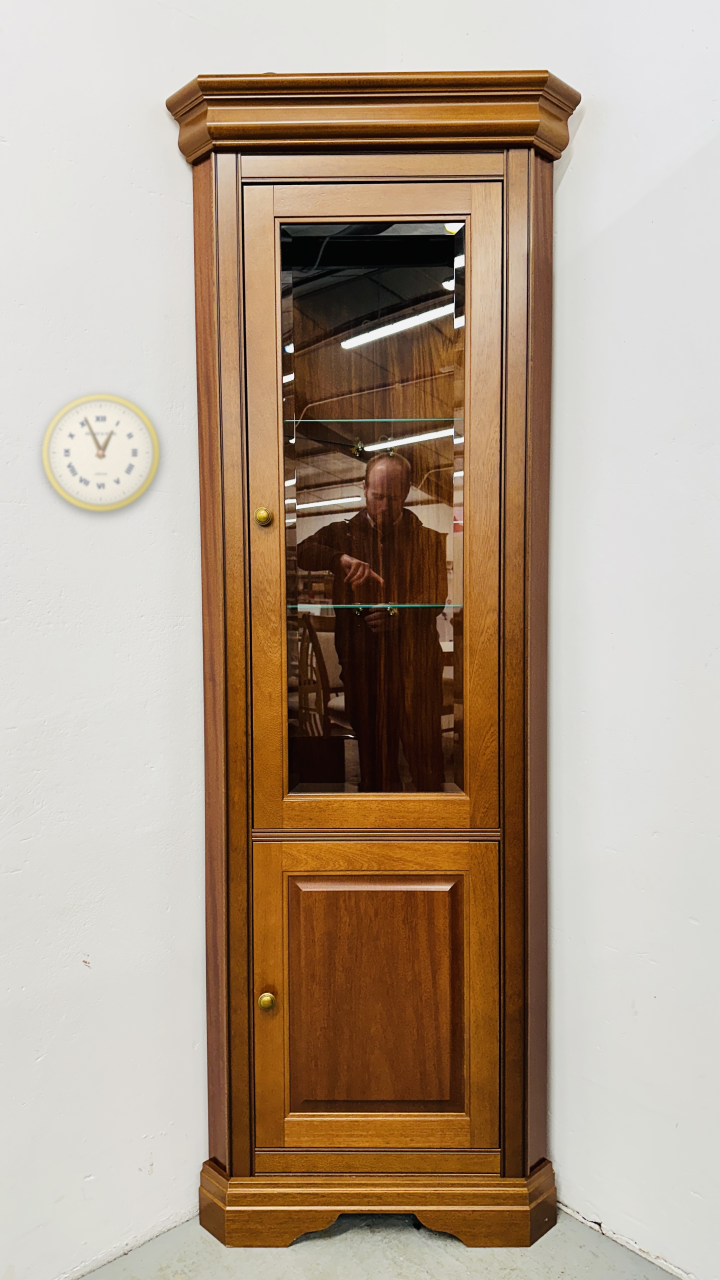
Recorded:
12.56
